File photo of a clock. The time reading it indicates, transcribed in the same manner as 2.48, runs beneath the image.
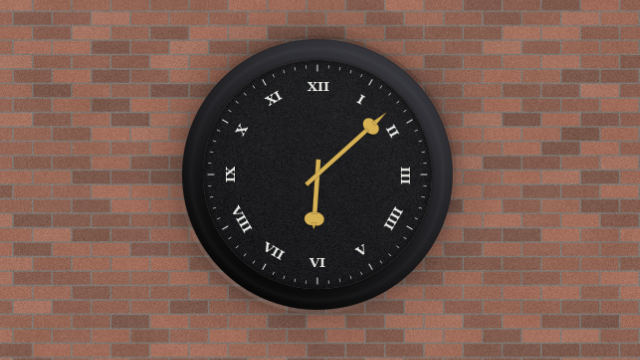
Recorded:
6.08
